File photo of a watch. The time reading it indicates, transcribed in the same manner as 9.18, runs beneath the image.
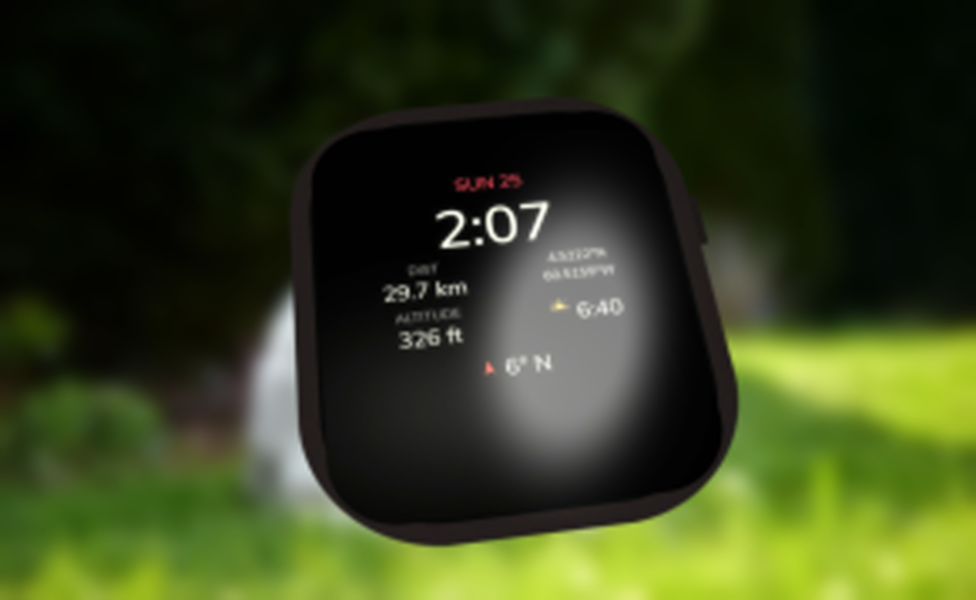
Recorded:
2.07
